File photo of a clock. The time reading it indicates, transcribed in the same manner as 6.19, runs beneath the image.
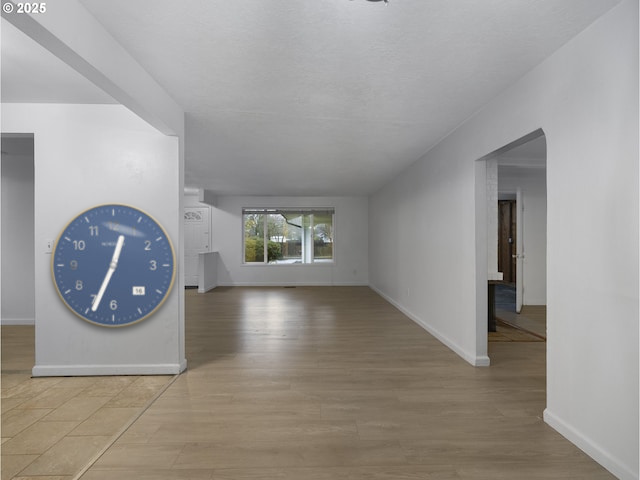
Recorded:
12.34
